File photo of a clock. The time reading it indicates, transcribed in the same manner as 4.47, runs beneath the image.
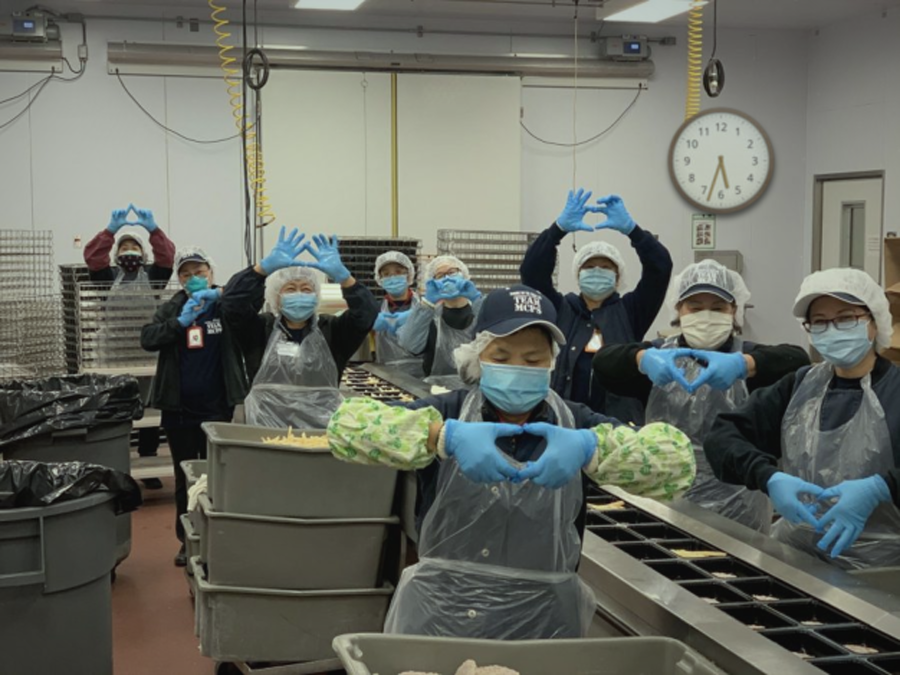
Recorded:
5.33
